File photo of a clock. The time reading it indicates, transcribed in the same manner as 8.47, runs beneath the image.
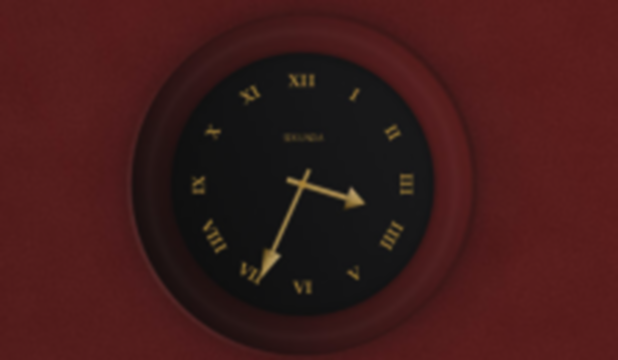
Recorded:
3.34
